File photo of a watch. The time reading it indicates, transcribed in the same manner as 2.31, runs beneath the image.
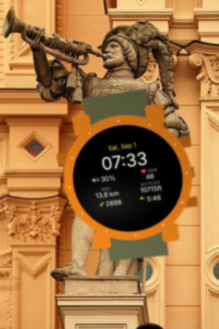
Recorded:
7.33
